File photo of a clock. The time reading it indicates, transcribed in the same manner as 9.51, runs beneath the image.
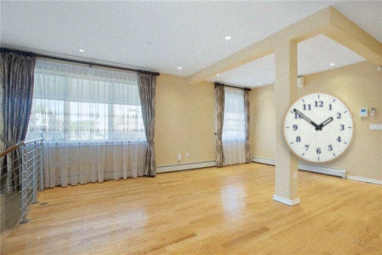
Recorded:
1.51
